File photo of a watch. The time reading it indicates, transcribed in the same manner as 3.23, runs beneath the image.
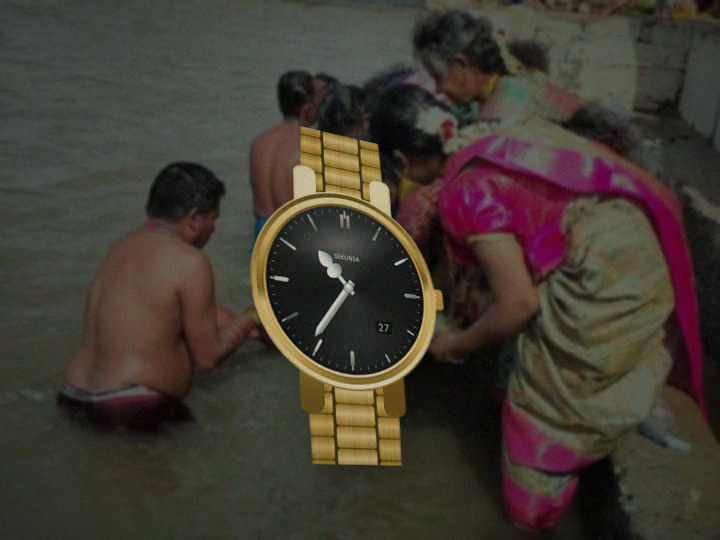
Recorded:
10.36
